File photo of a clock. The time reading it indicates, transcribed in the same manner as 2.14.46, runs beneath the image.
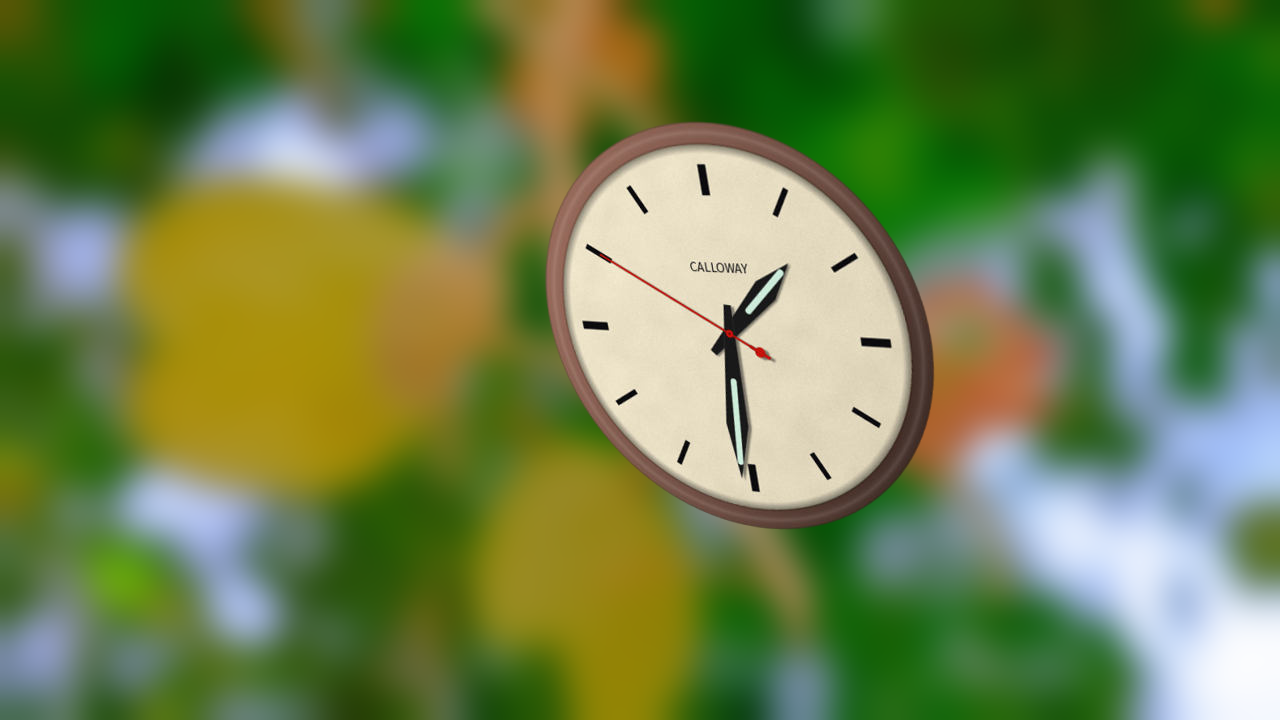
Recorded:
1.30.50
